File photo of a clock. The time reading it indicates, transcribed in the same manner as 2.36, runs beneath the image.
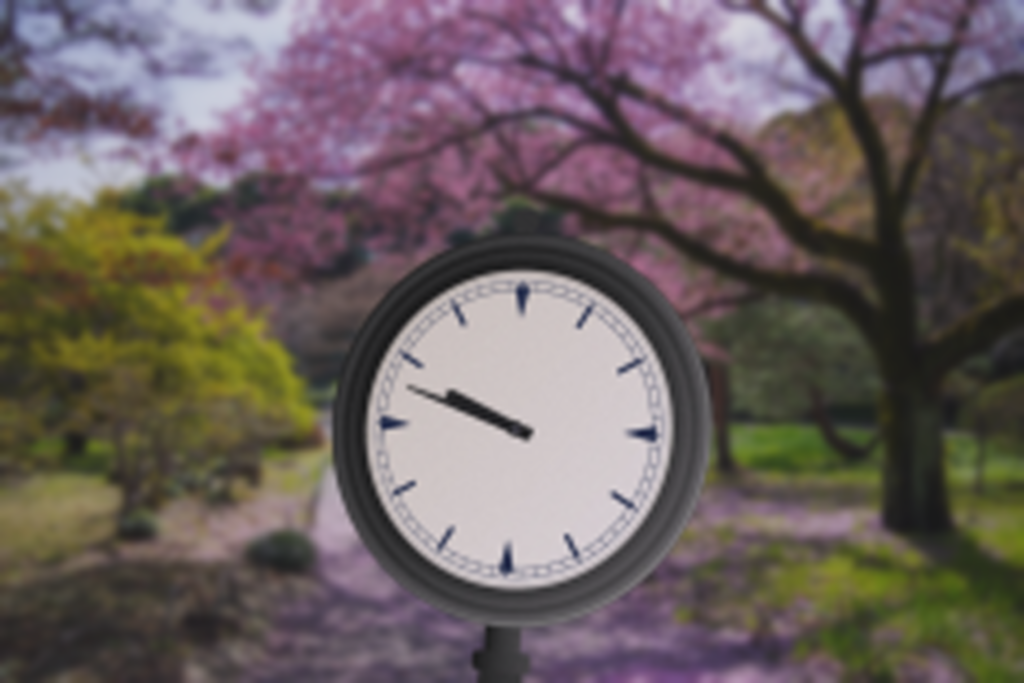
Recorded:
9.48
